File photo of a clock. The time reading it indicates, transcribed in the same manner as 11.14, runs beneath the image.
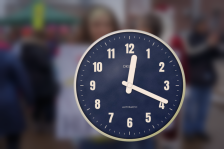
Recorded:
12.19
